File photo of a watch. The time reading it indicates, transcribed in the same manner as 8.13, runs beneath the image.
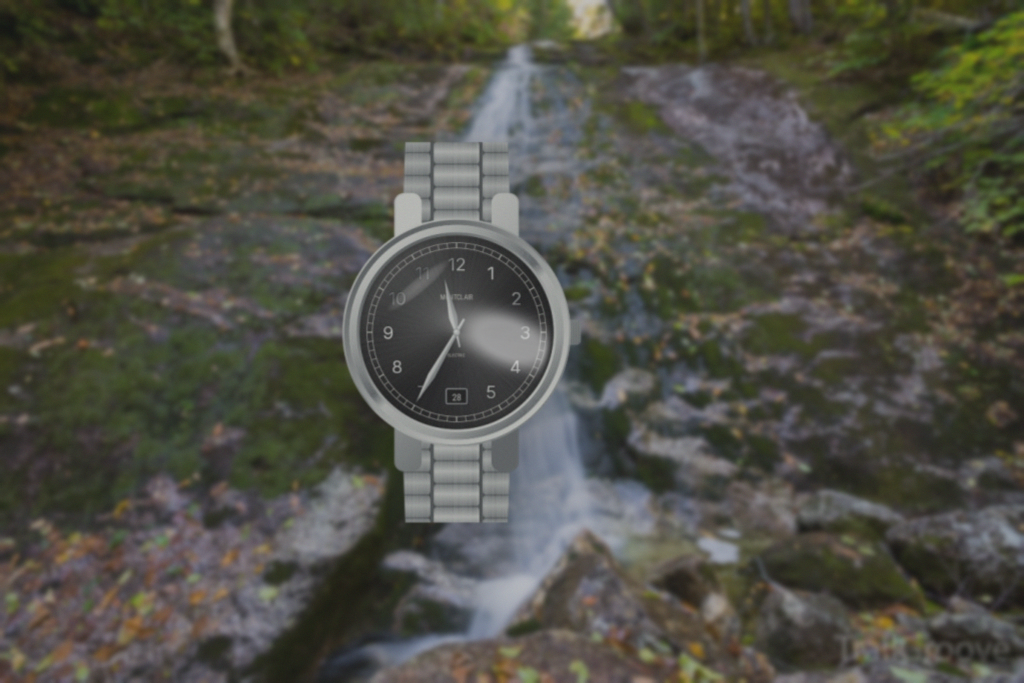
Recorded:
11.35
